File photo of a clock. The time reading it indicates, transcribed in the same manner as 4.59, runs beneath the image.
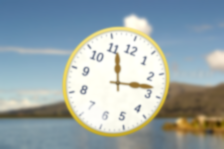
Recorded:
11.13
